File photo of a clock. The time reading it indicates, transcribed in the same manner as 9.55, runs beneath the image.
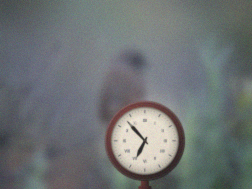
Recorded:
6.53
